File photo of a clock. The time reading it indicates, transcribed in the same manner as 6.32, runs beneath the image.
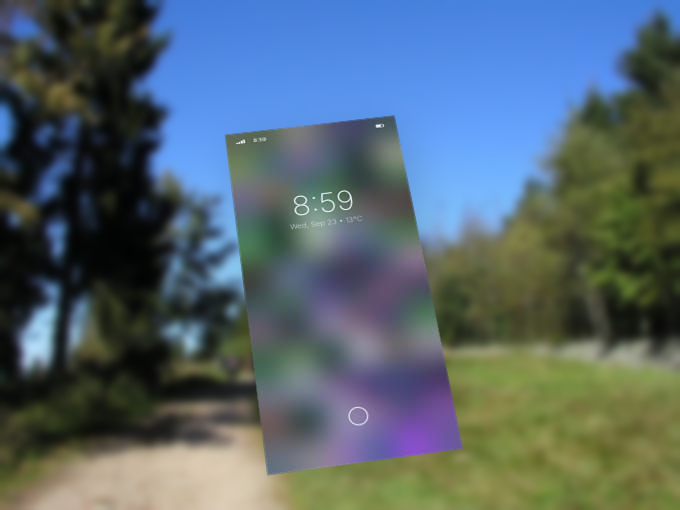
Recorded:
8.59
